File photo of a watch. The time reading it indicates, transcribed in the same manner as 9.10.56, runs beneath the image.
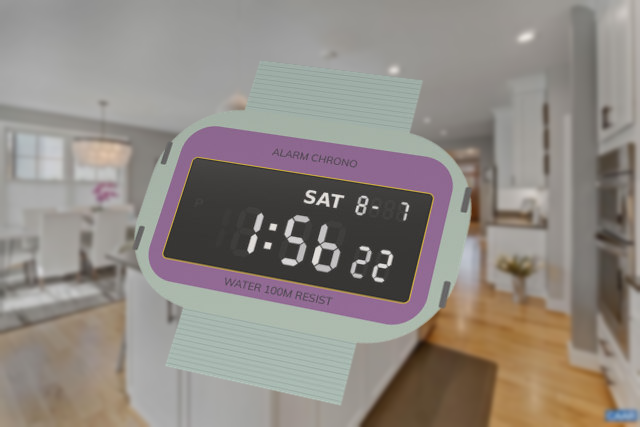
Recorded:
1.56.22
